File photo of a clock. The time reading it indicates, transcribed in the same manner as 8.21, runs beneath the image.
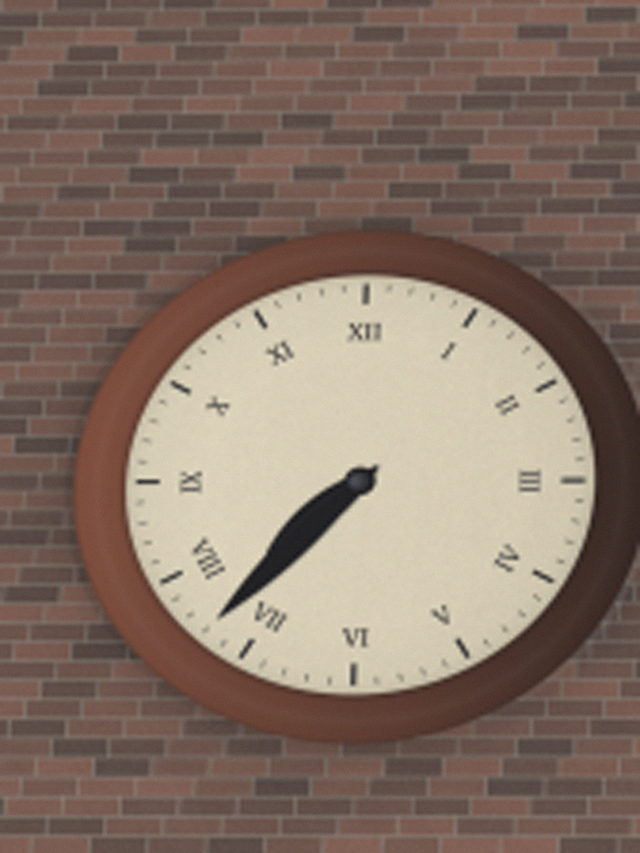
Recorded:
7.37
